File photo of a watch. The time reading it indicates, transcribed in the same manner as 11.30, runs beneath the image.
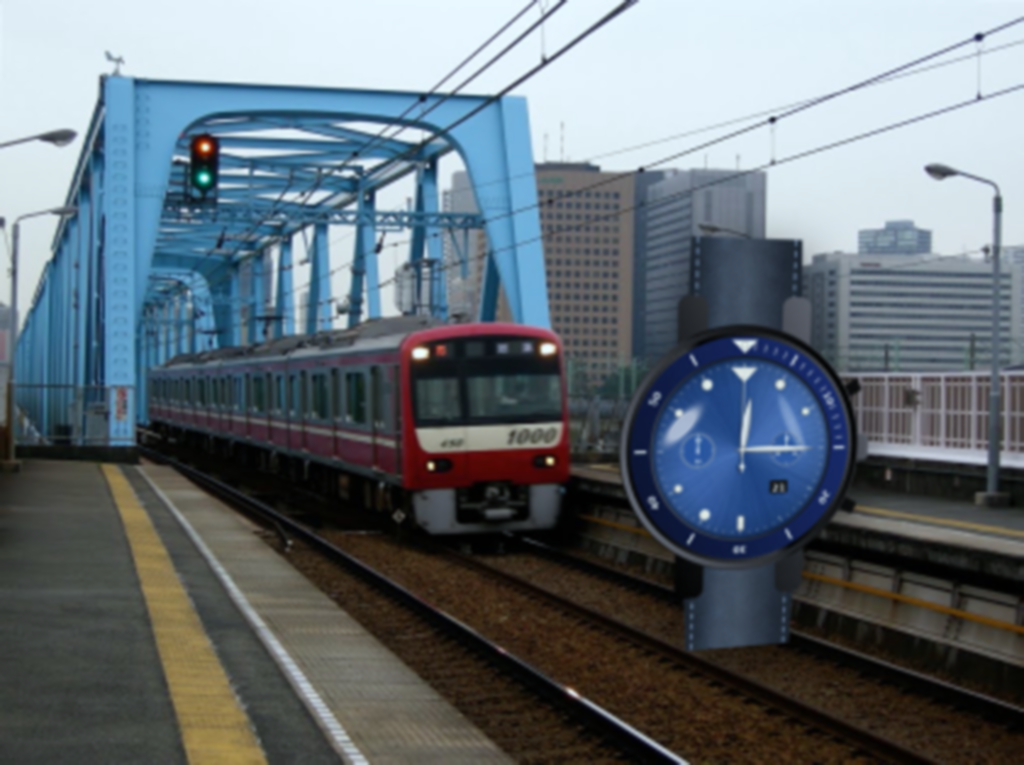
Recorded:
12.15
